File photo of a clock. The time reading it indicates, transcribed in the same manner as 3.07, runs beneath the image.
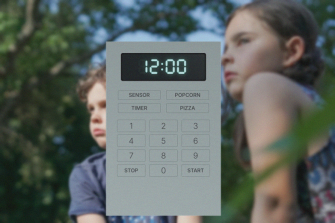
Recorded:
12.00
